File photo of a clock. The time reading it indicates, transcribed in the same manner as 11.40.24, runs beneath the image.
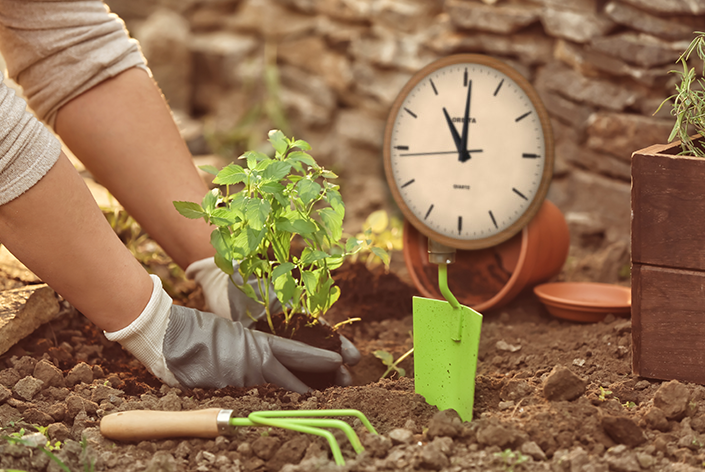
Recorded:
11.00.44
